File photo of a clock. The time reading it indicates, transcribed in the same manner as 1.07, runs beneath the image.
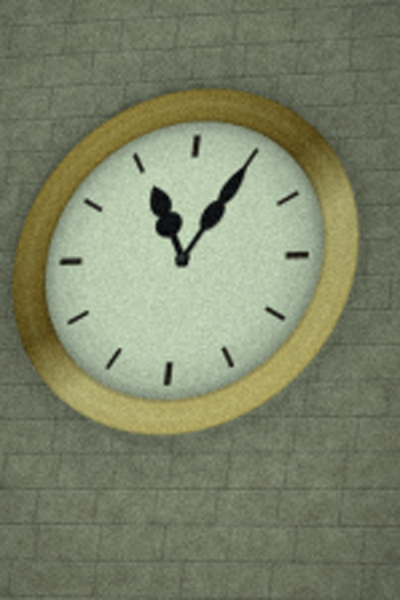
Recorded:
11.05
